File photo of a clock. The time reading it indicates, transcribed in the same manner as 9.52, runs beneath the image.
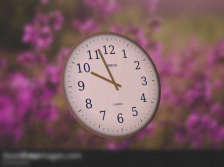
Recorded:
9.57
